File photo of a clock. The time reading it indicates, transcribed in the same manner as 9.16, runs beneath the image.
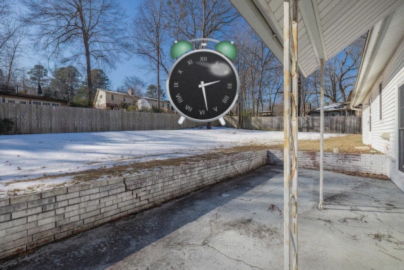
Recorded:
2.28
